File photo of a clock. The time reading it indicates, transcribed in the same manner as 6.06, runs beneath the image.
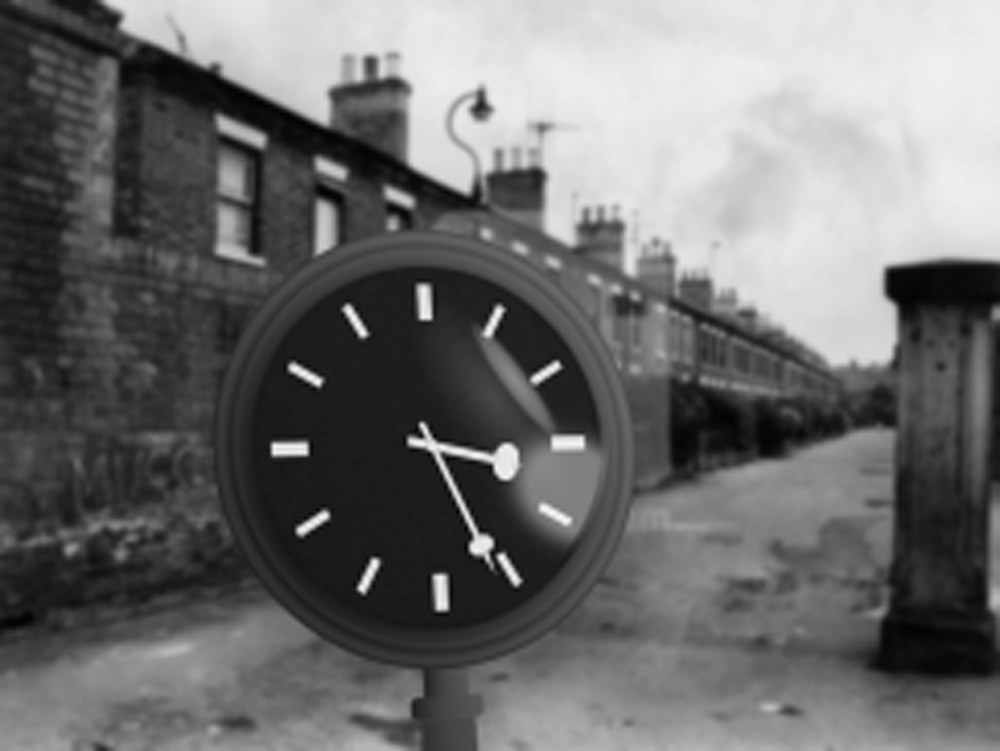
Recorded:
3.26
